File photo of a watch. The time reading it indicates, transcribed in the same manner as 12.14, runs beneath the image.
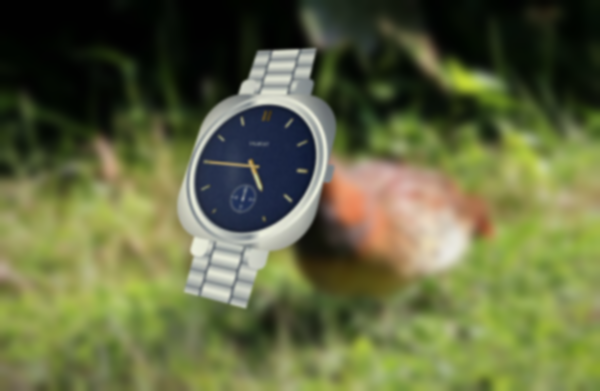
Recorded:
4.45
